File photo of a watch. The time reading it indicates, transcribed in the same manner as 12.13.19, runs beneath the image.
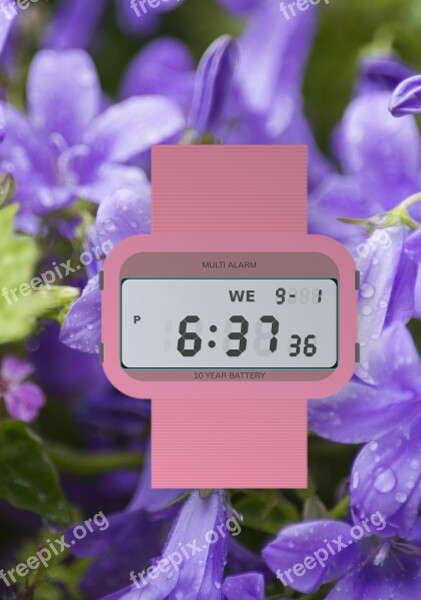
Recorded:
6.37.36
